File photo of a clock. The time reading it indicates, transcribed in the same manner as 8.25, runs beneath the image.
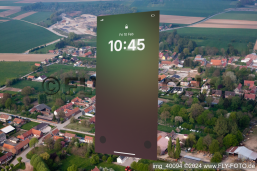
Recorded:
10.45
